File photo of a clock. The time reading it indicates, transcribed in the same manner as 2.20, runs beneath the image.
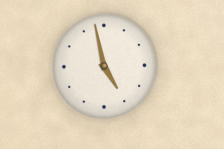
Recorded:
4.58
